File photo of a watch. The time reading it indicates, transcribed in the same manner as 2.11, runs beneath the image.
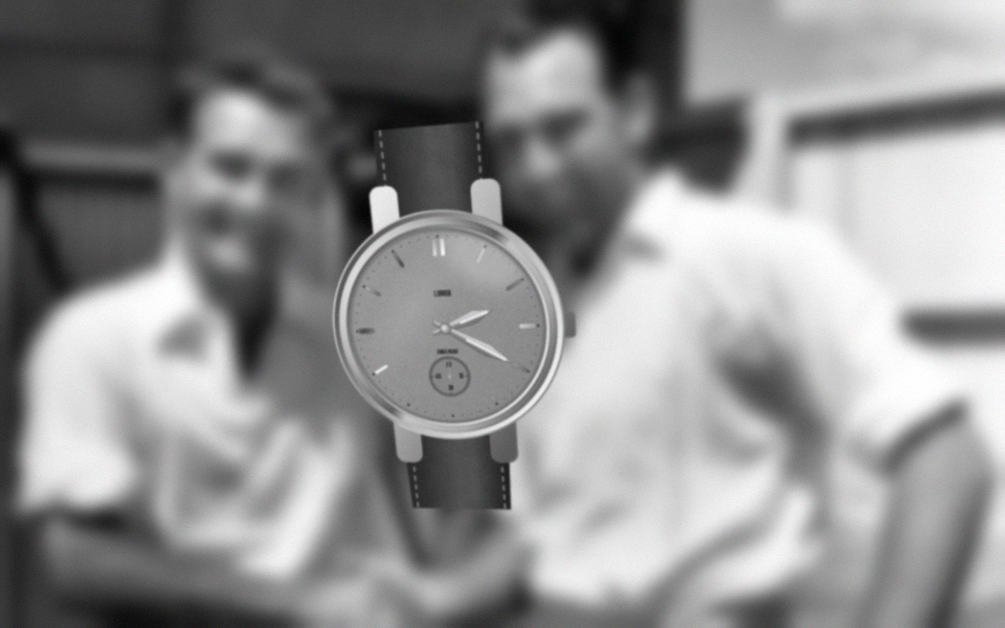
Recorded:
2.20
